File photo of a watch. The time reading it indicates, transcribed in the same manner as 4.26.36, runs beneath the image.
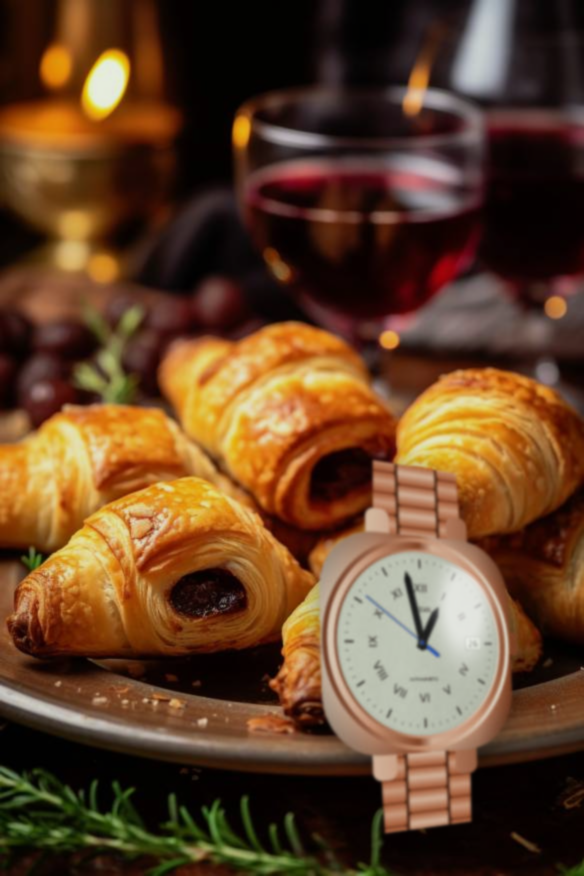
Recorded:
12.57.51
